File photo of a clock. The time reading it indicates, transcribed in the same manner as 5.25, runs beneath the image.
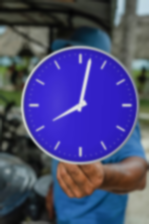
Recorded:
8.02
